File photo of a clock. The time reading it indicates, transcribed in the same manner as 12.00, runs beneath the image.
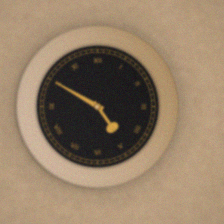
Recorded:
4.50
